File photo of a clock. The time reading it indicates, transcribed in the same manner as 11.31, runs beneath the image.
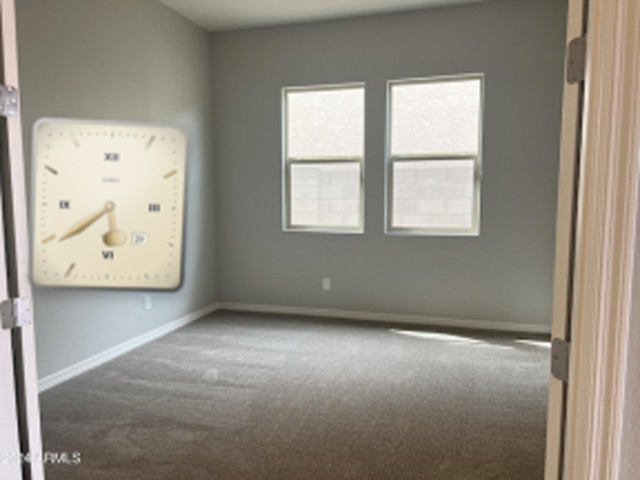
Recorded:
5.39
